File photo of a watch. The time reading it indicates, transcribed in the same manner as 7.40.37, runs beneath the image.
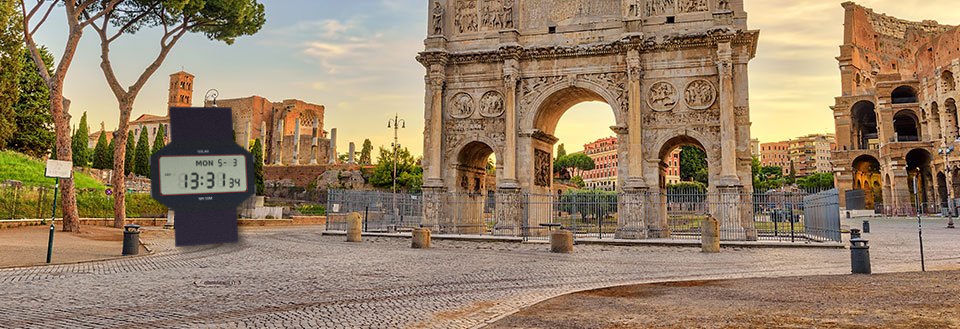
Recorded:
13.31.34
